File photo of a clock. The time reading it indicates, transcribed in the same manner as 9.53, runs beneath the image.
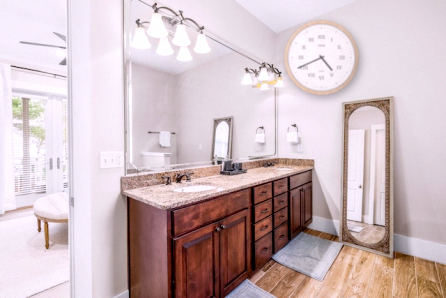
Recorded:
4.41
